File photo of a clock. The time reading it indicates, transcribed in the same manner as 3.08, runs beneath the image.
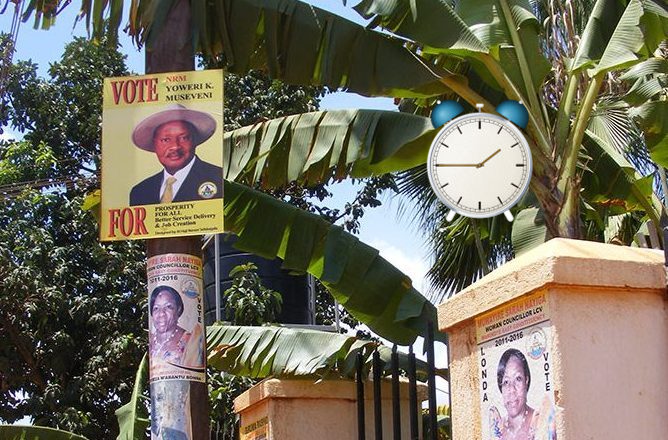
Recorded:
1.45
